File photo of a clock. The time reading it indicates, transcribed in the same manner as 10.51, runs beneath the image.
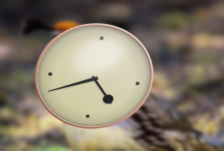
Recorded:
4.41
